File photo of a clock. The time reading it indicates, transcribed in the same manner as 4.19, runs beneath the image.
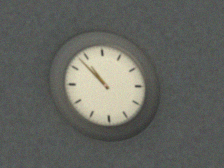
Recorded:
10.53
